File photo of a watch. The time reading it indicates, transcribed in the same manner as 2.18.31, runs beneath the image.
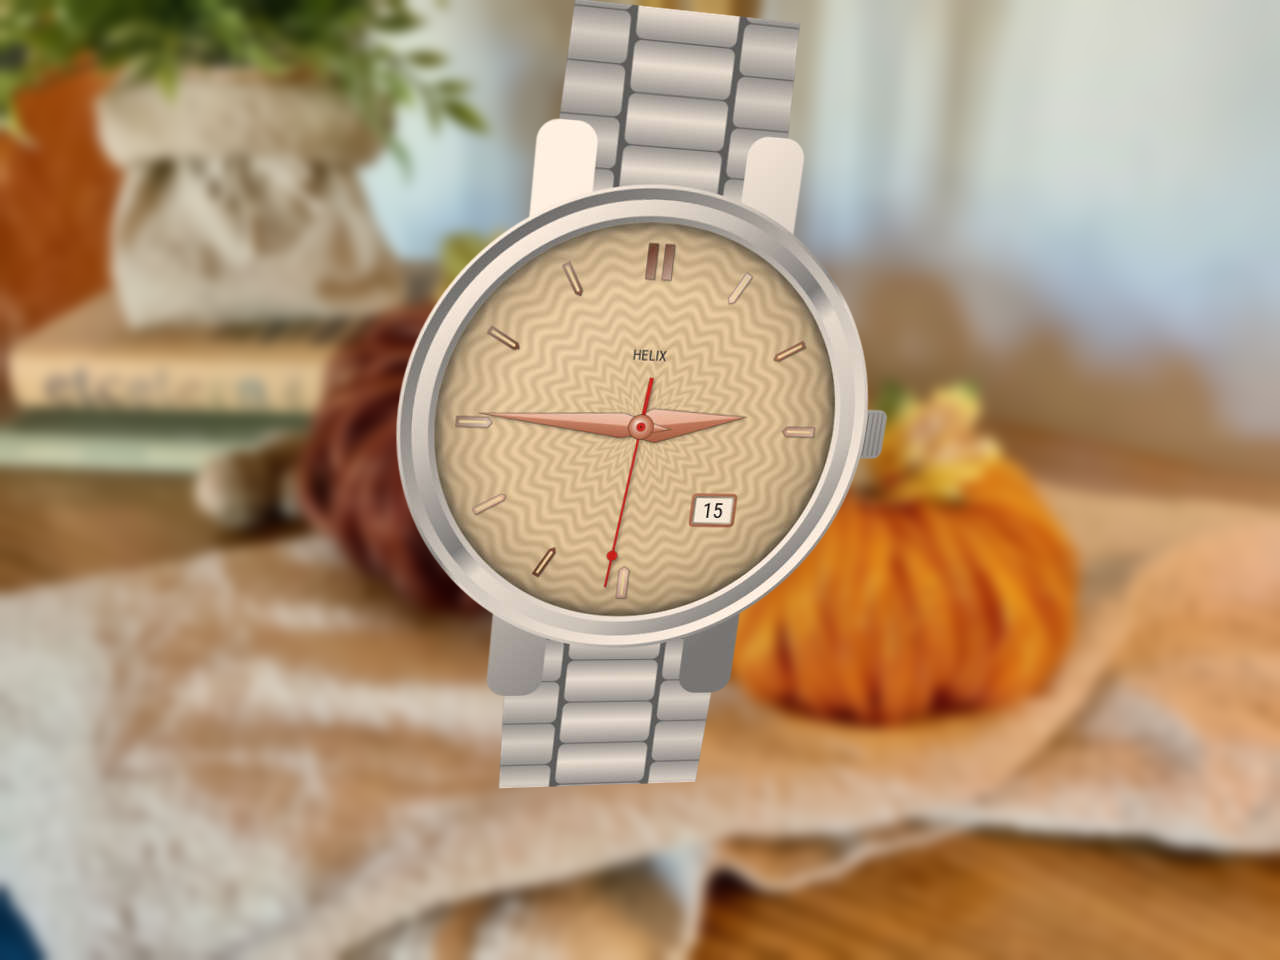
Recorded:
2.45.31
